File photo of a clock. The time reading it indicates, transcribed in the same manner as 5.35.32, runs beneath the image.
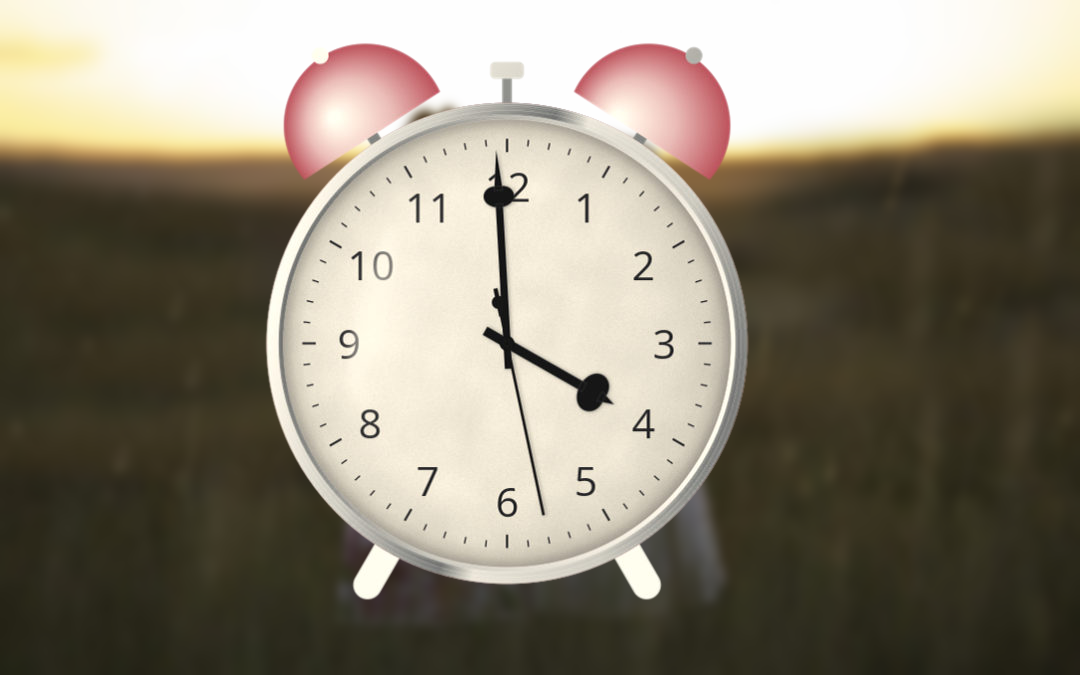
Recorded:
3.59.28
